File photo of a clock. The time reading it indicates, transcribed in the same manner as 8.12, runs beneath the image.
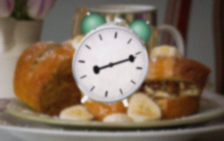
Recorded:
8.11
